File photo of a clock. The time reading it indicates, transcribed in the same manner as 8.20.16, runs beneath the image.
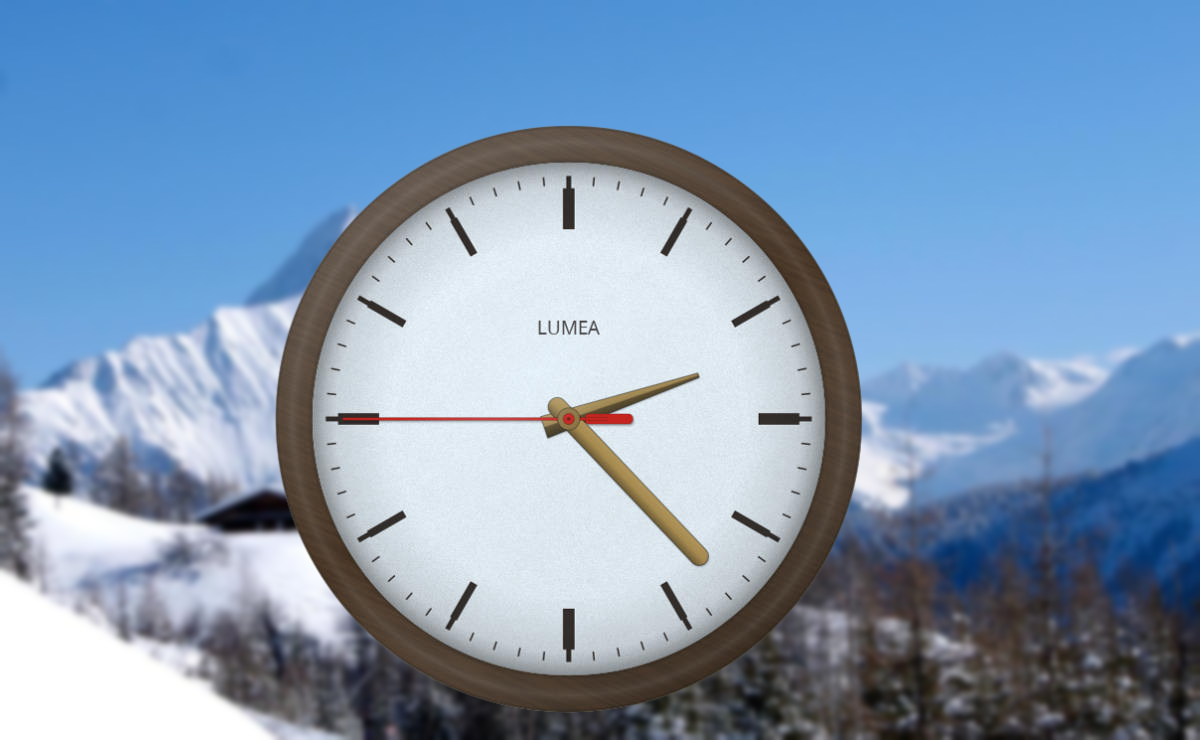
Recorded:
2.22.45
